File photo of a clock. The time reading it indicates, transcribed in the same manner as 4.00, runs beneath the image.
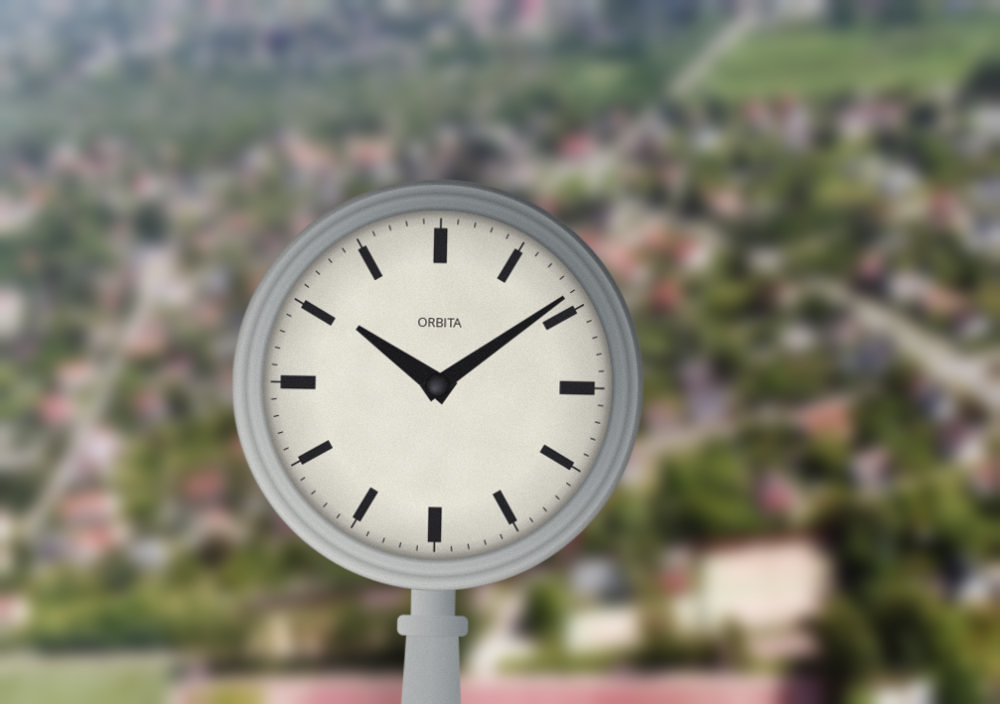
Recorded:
10.09
